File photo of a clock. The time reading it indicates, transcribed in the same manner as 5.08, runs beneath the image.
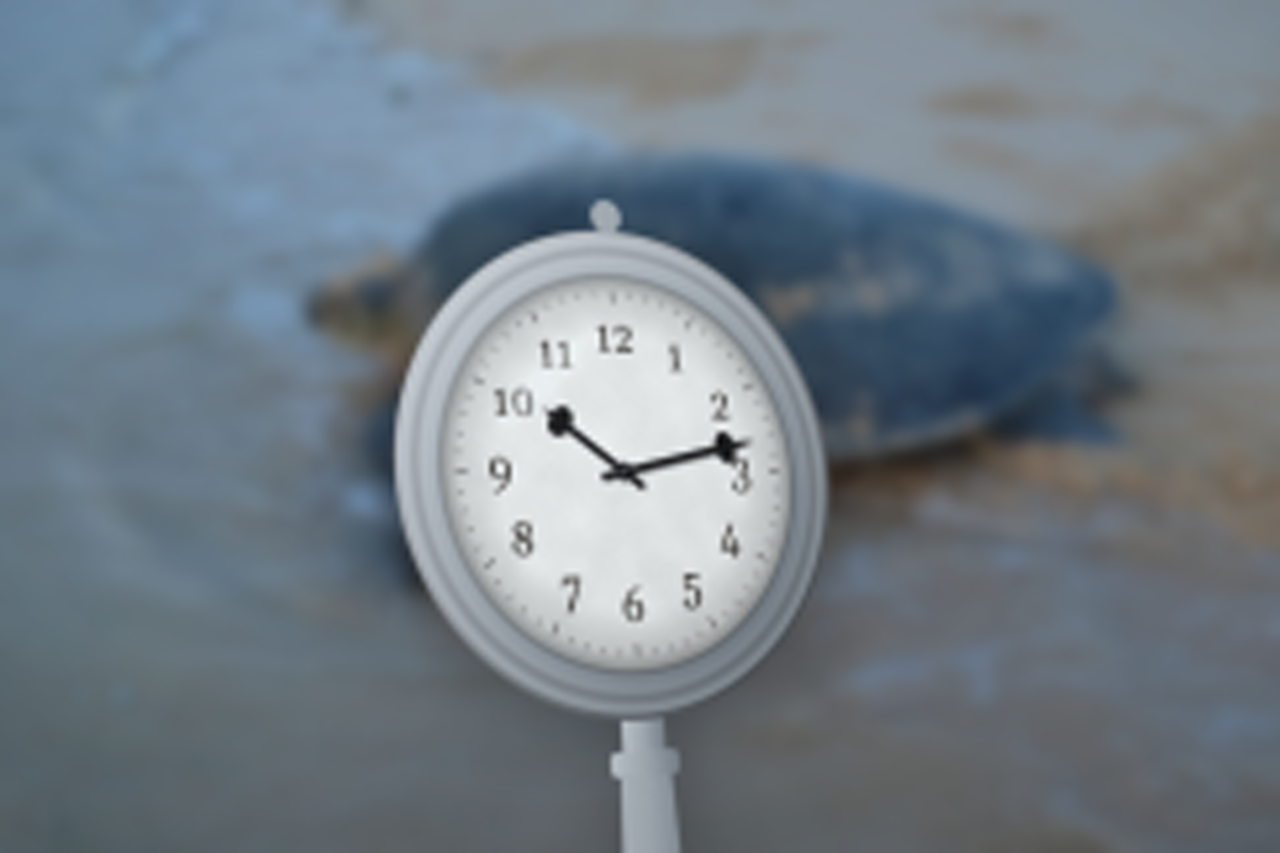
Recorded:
10.13
